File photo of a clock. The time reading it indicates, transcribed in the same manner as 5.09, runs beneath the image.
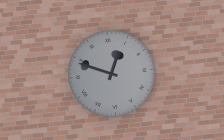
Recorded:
12.49
